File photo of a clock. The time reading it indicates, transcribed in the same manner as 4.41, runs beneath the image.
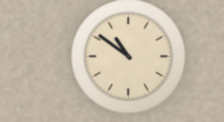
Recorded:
10.51
